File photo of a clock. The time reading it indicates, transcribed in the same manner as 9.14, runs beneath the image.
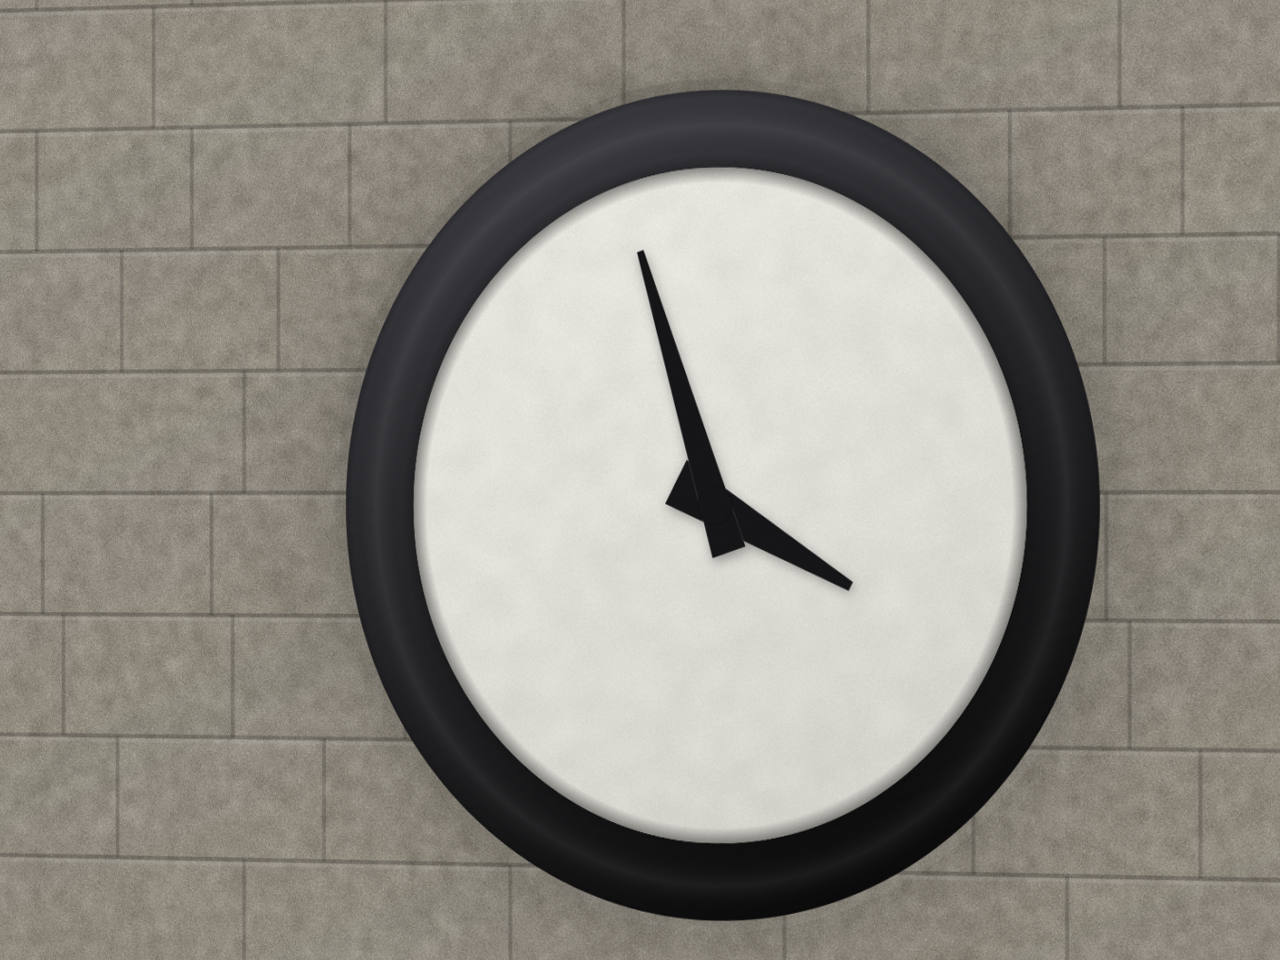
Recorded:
3.57
